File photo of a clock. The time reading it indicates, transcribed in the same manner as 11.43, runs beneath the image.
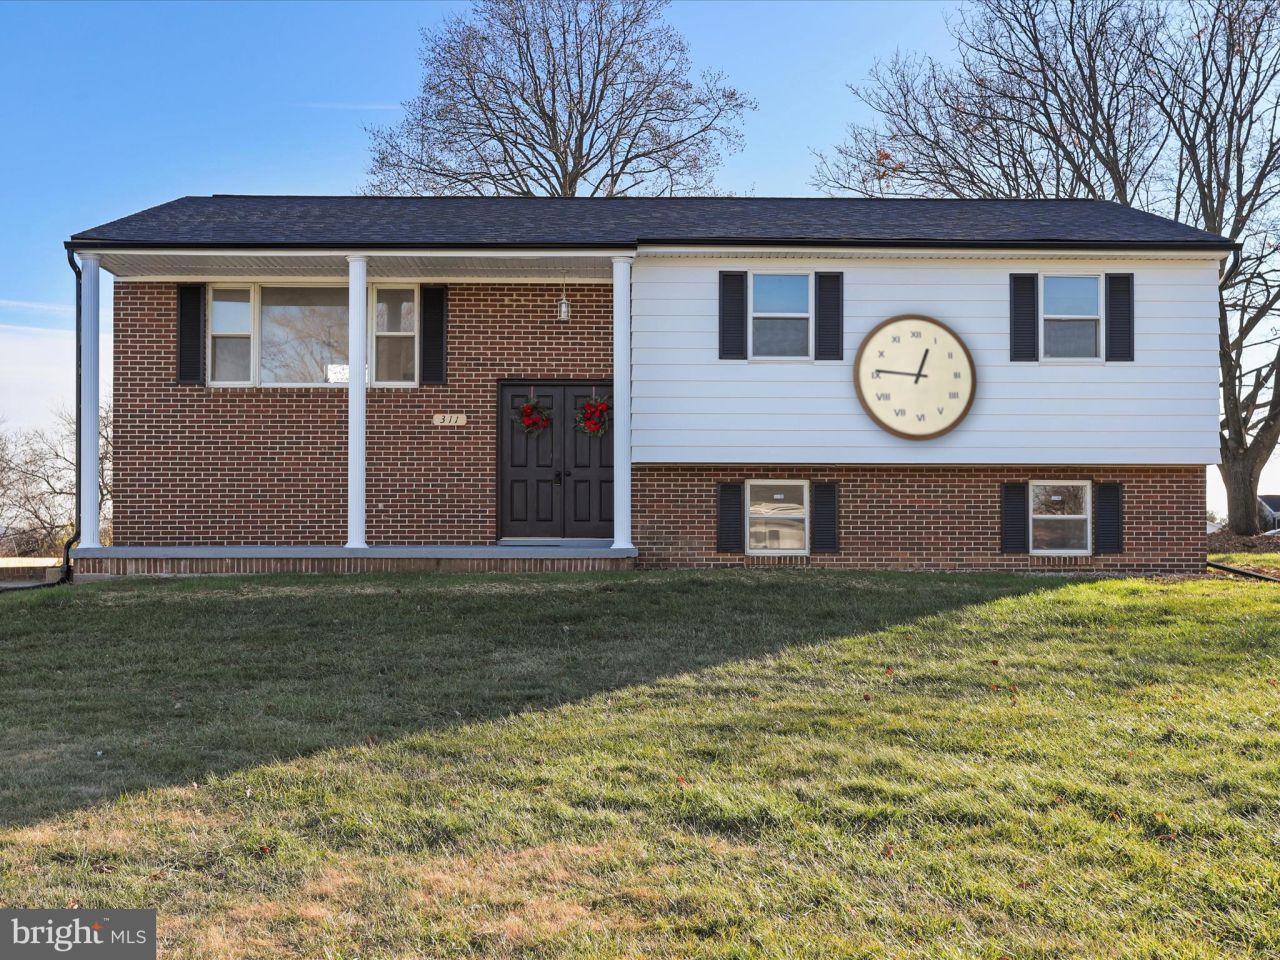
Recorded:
12.46
